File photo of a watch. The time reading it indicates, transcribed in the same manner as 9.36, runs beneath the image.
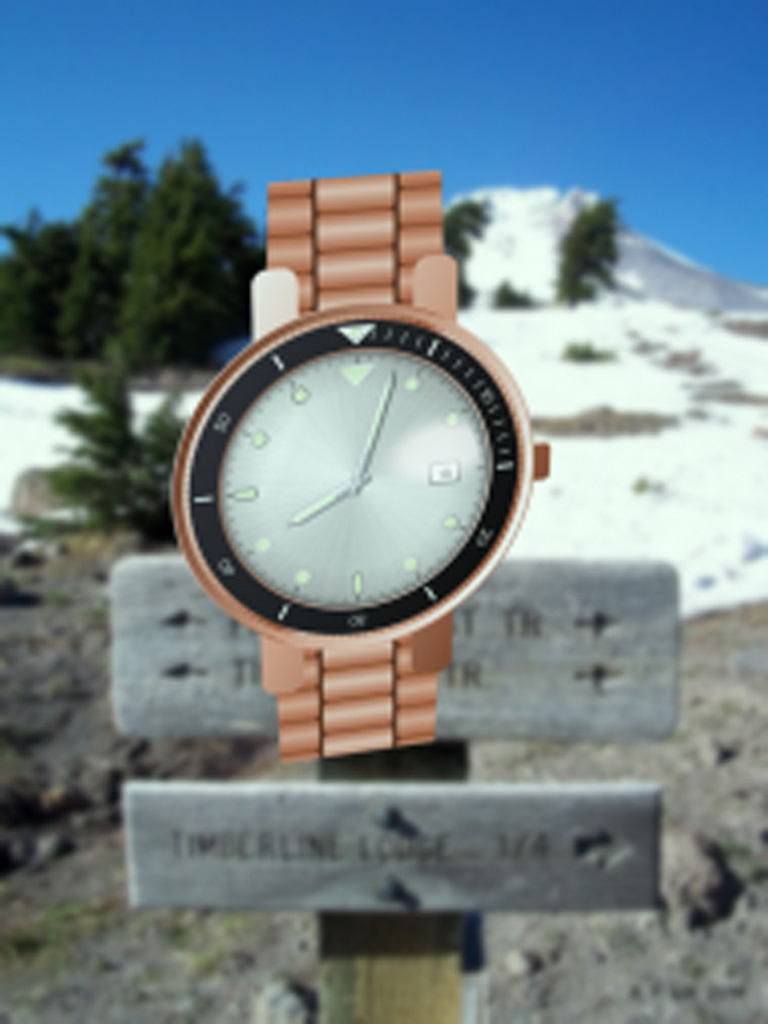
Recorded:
8.03
